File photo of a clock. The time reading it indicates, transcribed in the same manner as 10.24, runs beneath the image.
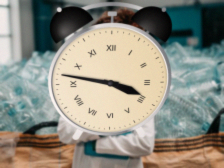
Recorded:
3.47
